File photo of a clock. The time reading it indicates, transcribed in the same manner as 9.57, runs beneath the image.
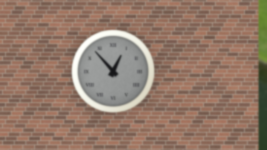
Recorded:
12.53
